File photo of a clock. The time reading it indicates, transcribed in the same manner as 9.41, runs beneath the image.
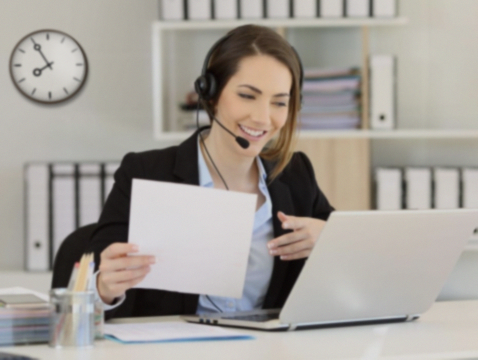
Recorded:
7.55
